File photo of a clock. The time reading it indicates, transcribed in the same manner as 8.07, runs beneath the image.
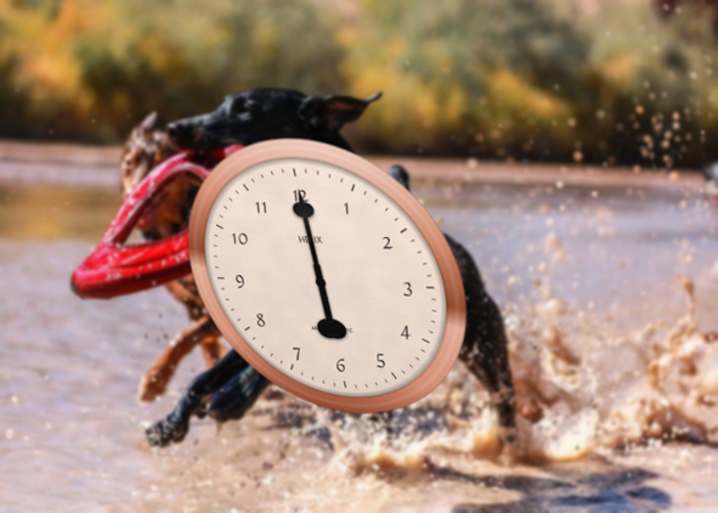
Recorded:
6.00
